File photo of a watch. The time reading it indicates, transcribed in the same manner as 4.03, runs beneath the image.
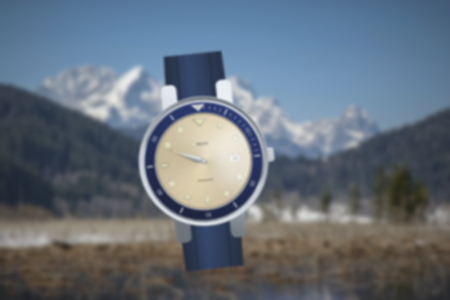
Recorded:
9.49
